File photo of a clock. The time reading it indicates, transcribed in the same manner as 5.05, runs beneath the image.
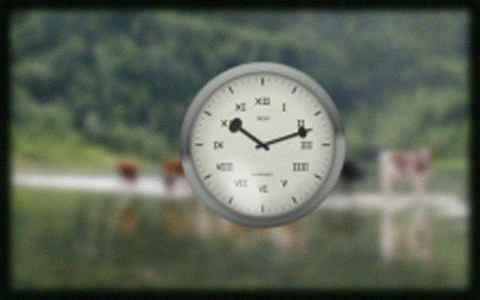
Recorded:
10.12
